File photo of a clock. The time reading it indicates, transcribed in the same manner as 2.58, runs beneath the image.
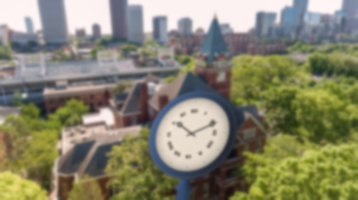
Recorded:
10.11
